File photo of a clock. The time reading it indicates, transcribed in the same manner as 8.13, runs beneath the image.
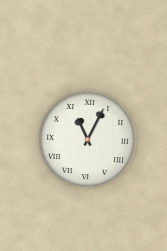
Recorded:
11.04
